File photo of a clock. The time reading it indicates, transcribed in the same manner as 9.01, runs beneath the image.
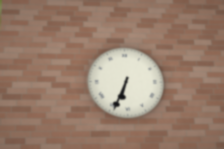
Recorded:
6.34
